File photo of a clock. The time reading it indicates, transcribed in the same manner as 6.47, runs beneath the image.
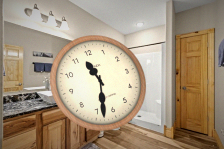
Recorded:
11.33
